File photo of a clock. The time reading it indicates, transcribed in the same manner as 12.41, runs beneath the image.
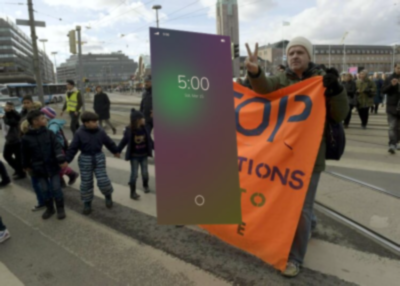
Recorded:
5.00
